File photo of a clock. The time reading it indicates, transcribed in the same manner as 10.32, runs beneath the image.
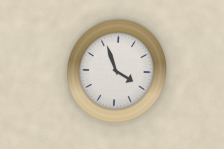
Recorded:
3.56
